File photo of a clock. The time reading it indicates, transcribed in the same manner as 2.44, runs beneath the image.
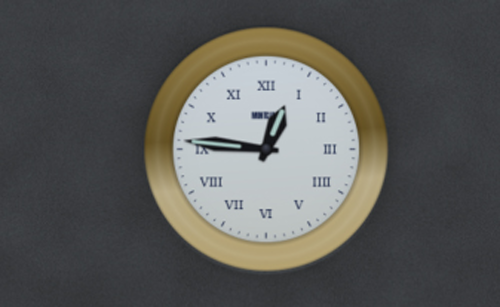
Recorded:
12.46
